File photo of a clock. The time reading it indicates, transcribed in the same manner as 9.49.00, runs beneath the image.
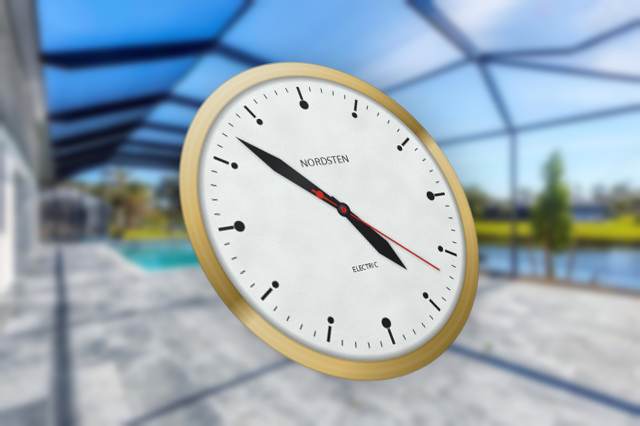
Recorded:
4.52.22
